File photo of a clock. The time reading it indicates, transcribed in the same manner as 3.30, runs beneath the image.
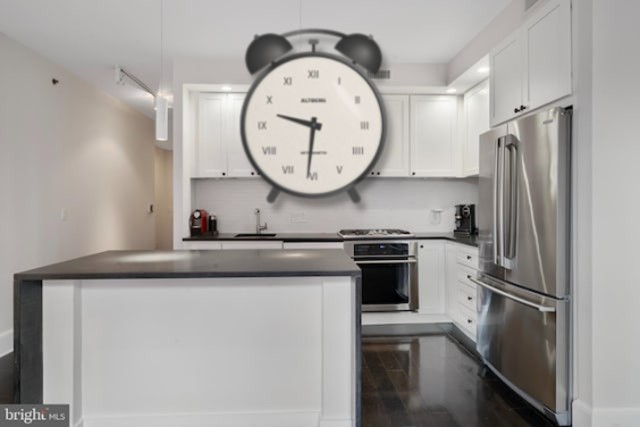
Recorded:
9.31
